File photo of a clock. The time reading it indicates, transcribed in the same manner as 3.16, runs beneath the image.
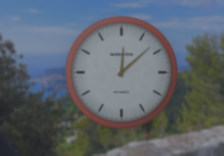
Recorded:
12.08
